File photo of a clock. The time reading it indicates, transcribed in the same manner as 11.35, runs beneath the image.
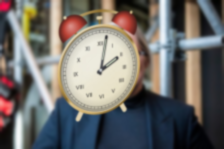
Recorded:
2.02
